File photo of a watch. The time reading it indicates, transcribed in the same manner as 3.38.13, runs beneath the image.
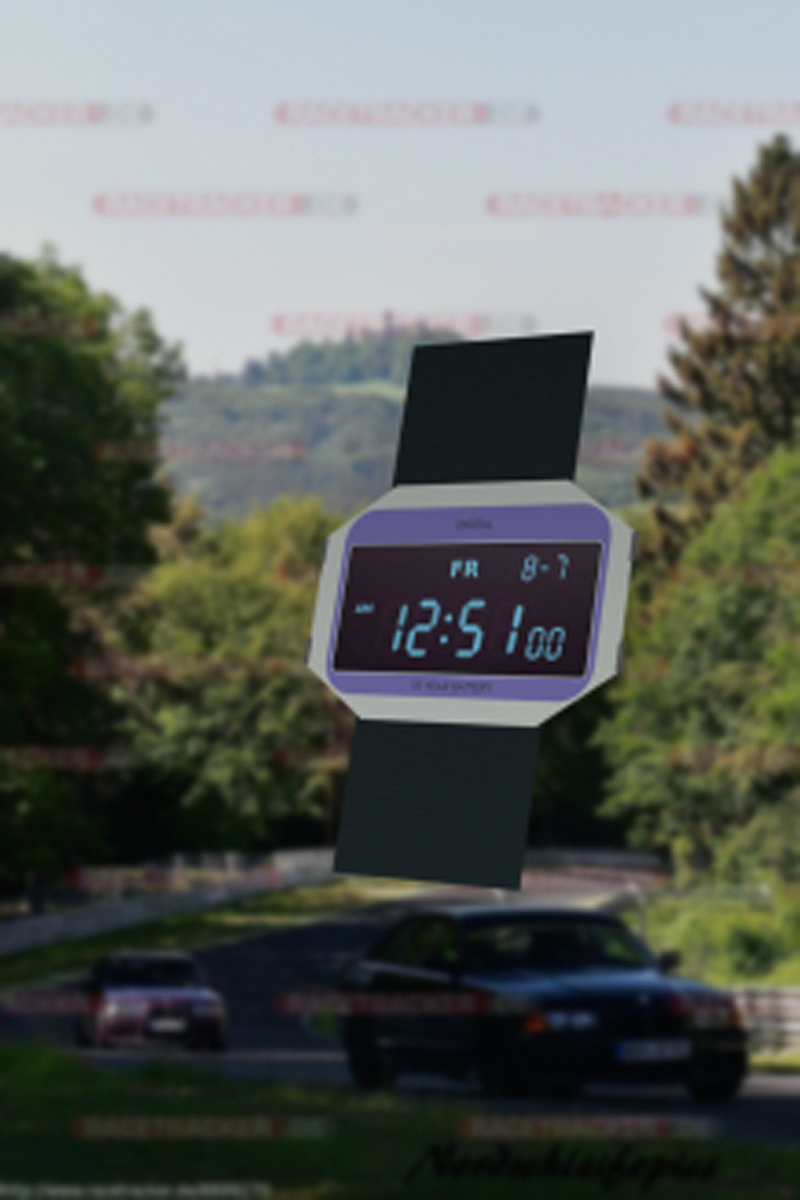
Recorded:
12.51.00
